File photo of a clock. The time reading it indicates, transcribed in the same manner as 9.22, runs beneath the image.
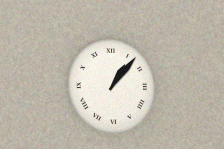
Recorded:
1.07
